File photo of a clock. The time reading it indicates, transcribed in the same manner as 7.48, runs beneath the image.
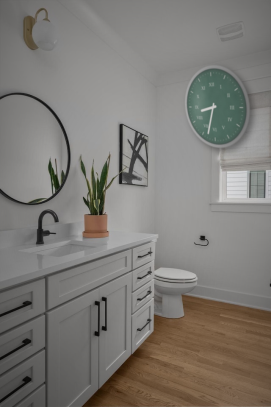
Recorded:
8.33
